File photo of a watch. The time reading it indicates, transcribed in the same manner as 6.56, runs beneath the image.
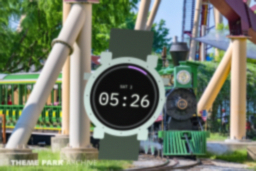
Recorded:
5.26
